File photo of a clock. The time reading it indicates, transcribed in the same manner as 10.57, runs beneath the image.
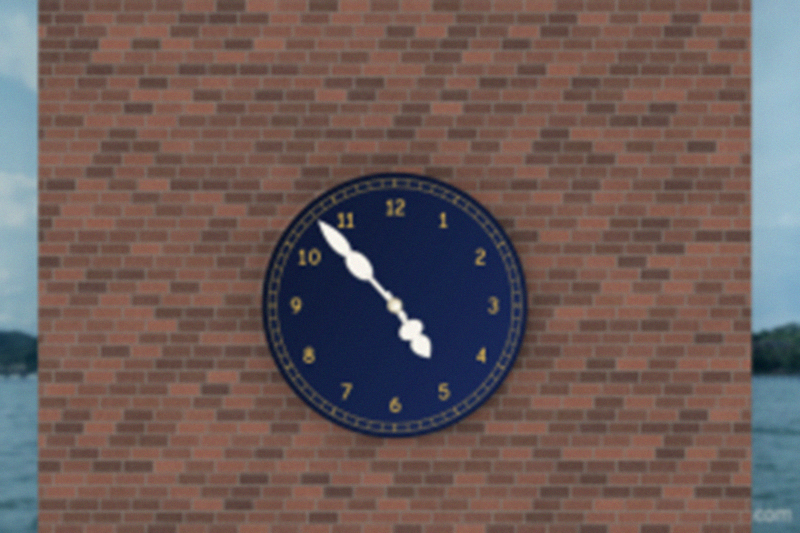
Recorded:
4.53
